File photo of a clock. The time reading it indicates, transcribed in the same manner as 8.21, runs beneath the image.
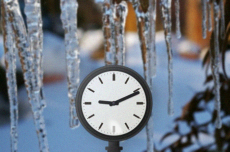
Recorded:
9.11
